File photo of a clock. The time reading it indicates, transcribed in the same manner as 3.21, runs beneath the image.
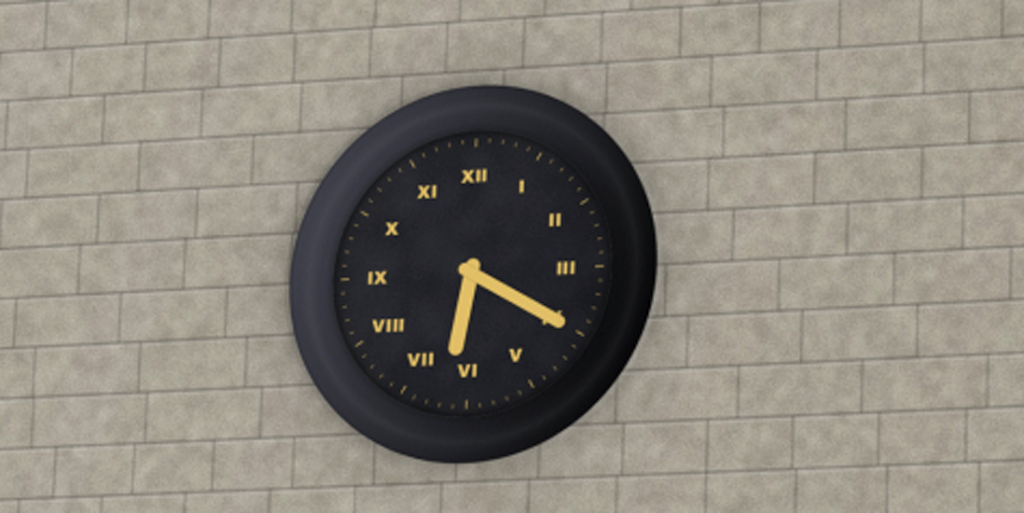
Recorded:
6.20
